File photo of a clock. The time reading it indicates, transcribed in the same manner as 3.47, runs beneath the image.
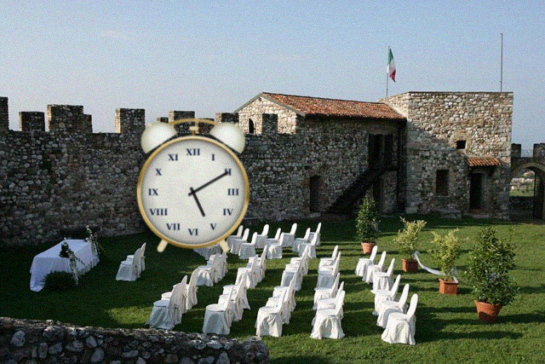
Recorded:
5.10
